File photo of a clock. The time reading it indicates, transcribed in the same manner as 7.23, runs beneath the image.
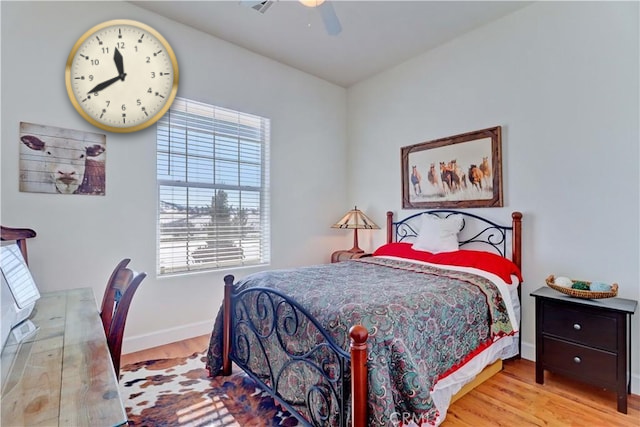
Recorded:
11.41
